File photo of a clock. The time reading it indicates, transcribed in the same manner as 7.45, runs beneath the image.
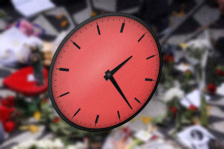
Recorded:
1.22
